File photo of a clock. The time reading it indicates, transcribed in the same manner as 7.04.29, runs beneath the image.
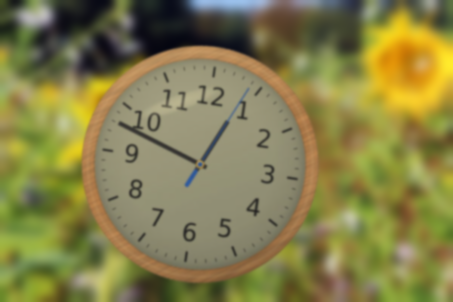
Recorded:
12.48.04
